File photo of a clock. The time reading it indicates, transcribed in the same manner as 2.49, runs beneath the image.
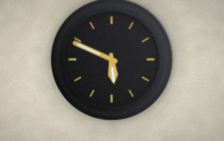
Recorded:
5.49
